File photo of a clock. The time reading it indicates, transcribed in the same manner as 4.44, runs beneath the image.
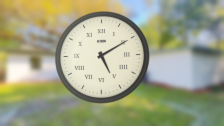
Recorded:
5.10
